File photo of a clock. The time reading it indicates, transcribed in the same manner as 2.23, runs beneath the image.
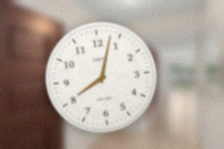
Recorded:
8.03
